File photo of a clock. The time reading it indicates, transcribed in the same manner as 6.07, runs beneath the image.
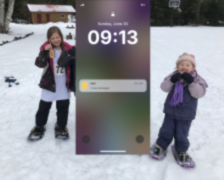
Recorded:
9.13
